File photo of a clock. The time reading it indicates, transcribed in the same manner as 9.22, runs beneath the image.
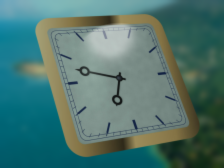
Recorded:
6.48
